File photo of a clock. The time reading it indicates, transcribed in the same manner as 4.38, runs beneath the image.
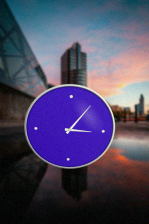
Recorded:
3.06
